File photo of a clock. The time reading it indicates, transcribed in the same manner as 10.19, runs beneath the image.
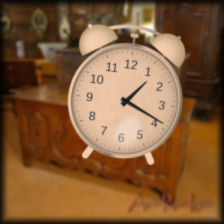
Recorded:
1.19
